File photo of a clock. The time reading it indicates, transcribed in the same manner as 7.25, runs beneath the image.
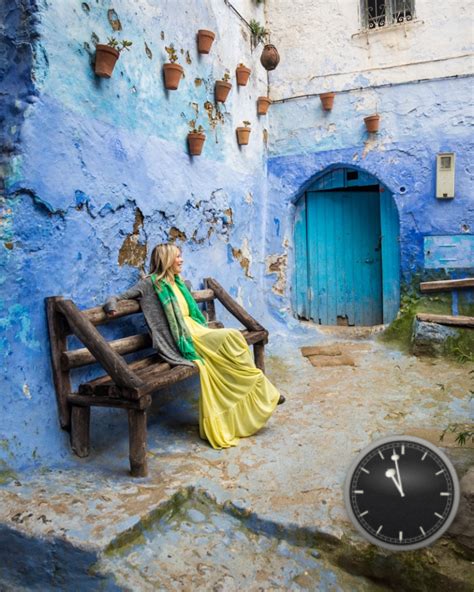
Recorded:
10.58
